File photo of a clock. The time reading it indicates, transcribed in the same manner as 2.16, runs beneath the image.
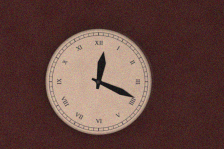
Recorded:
12.19
